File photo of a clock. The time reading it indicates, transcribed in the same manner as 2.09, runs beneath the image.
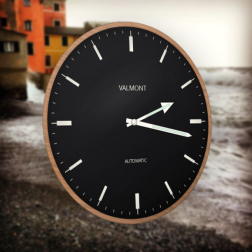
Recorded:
2.17
